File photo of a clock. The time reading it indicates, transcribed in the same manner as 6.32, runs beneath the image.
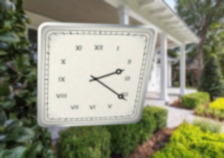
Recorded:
2.21
